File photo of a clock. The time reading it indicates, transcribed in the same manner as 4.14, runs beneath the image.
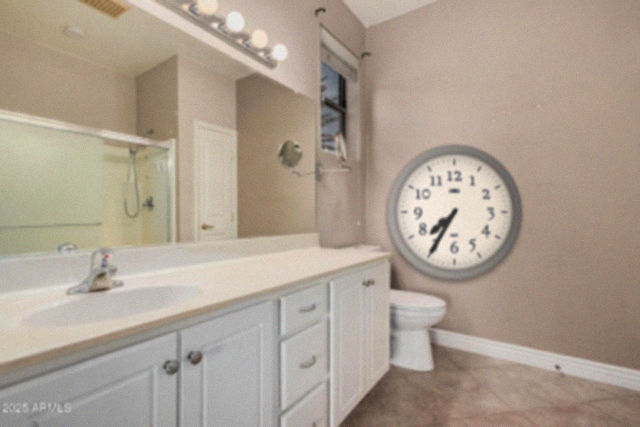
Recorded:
7.35
